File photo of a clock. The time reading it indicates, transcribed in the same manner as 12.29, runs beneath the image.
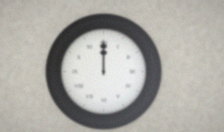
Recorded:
12.00
